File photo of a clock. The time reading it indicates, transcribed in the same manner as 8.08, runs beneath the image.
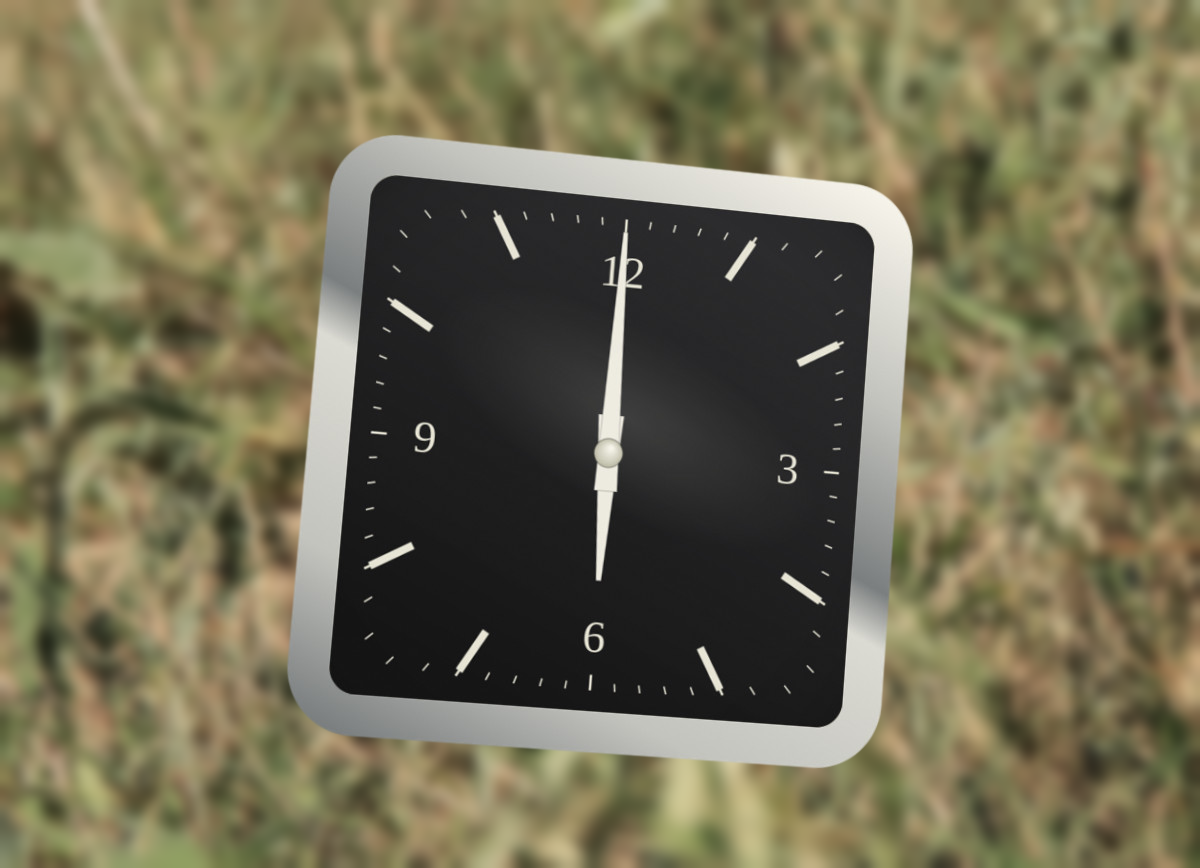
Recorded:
6.00
